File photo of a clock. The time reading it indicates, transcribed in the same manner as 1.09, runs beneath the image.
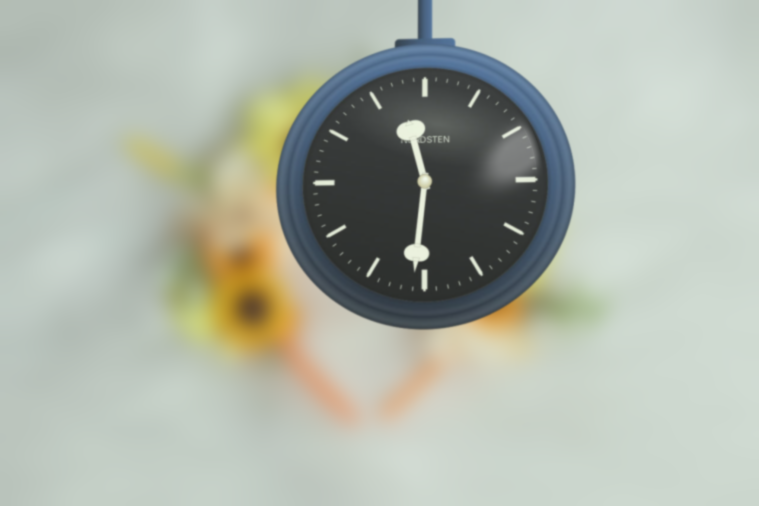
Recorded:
11.31
